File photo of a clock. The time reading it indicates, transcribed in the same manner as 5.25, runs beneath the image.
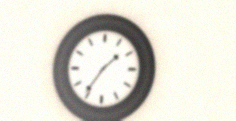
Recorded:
1.36
